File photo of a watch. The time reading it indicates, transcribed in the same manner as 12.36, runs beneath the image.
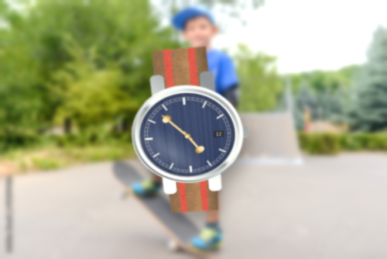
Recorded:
4.53
